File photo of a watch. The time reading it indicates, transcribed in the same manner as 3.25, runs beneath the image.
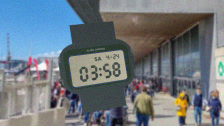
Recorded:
3.58
